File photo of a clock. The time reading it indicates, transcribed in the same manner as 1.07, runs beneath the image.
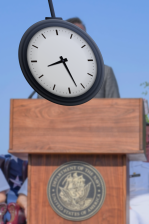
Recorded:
8.27
